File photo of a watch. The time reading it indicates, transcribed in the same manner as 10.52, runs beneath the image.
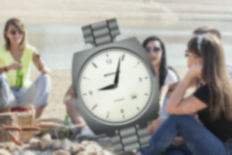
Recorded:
9.04
